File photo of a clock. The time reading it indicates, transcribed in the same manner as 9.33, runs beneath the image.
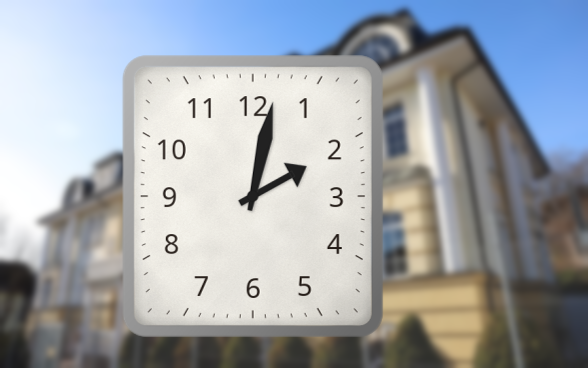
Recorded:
2.02
